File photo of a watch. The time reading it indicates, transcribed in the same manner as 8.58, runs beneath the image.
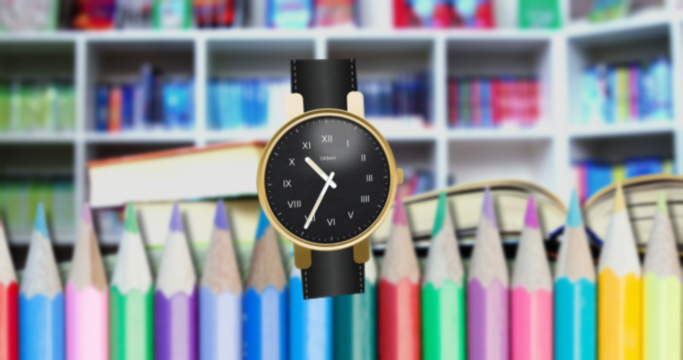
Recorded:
10.35
